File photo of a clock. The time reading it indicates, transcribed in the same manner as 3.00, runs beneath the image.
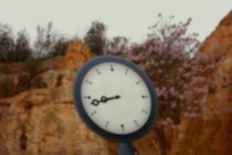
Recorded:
8.43
